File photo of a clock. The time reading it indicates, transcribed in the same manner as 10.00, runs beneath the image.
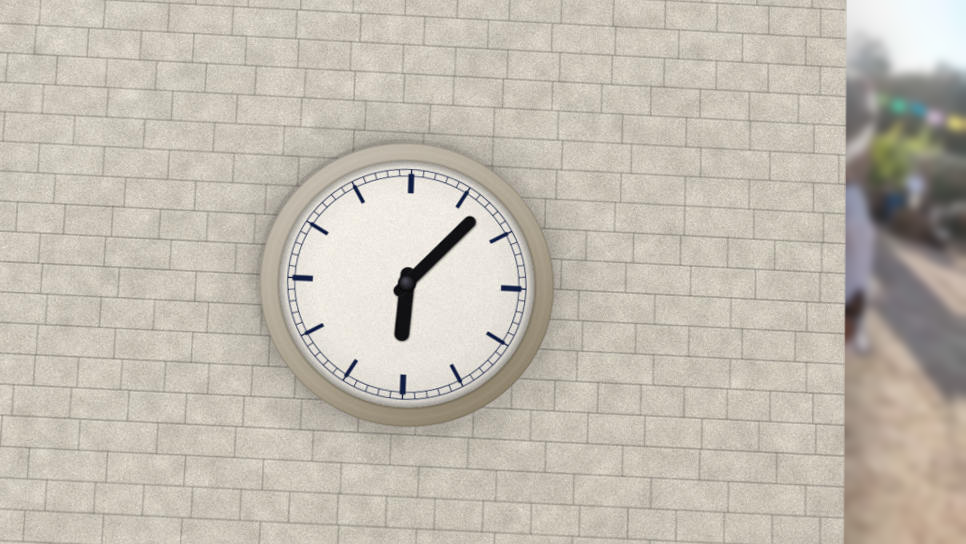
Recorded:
6.07
